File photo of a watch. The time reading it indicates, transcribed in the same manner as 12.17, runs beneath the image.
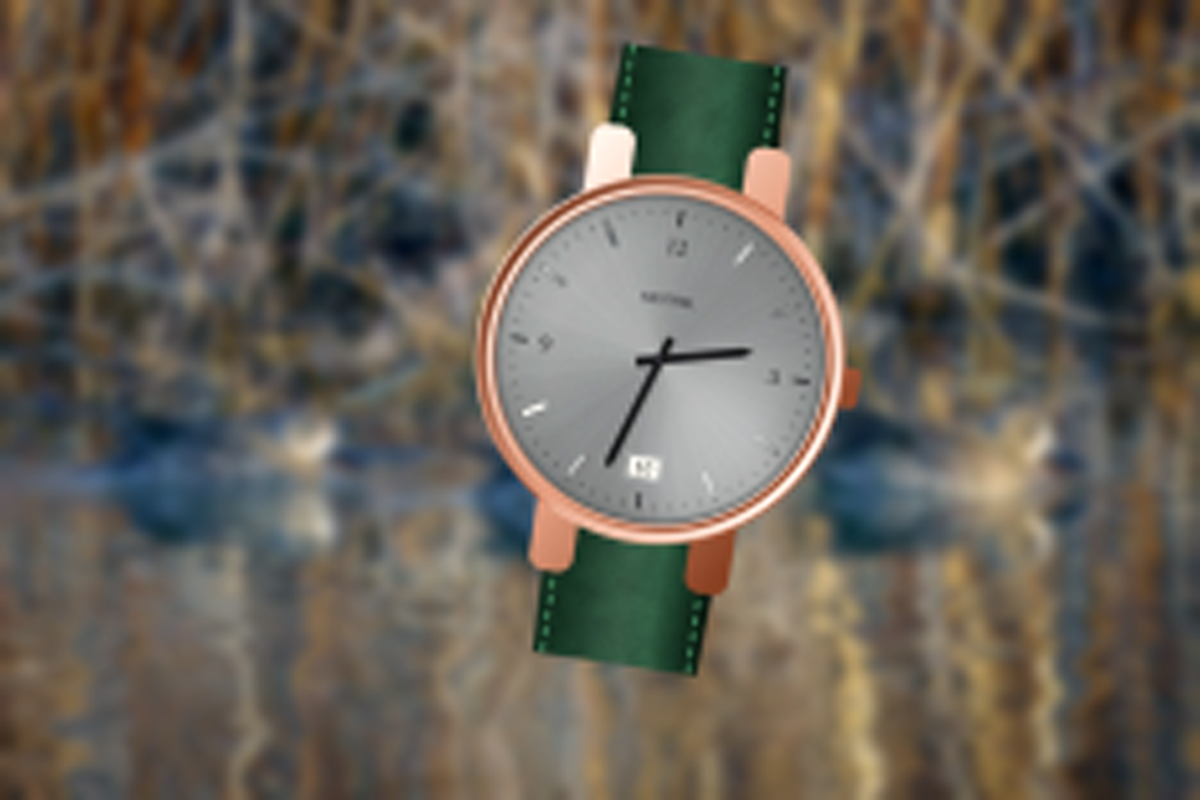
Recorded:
2.33
